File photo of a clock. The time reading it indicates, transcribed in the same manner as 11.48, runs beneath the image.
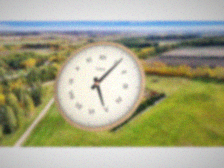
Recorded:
5.06
